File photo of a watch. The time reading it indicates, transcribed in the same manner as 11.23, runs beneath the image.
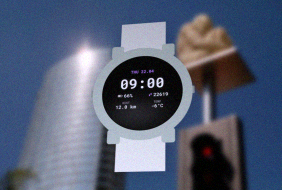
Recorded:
9.00
